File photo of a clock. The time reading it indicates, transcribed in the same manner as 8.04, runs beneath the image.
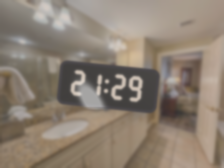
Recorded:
21.29
